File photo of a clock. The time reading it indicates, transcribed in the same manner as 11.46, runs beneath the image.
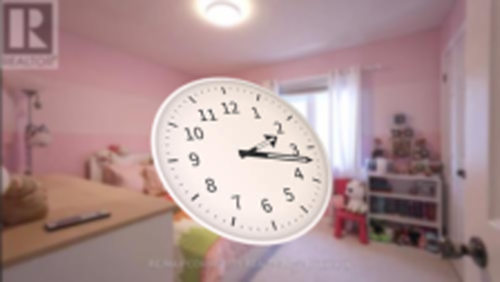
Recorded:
2.17
